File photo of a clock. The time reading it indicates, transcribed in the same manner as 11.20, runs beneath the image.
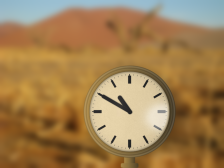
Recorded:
10.50
